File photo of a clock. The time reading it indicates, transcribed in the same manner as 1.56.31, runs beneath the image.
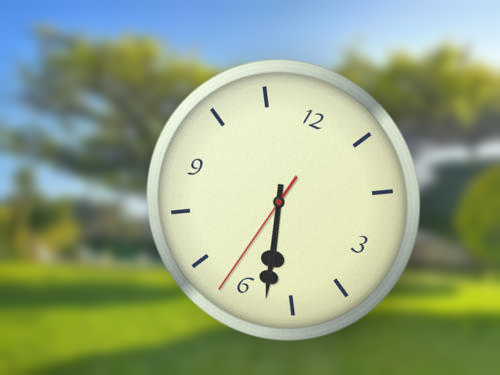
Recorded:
5.27.32
